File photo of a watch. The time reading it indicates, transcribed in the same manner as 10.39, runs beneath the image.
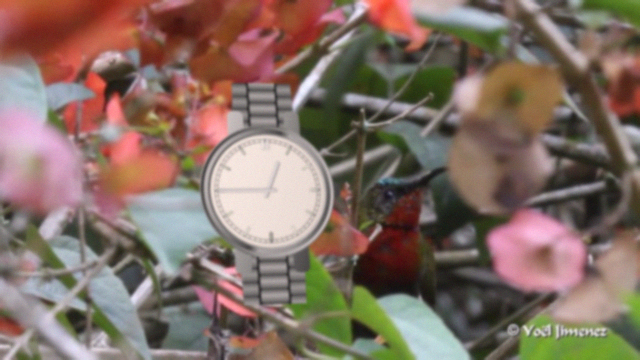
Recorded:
12.45
